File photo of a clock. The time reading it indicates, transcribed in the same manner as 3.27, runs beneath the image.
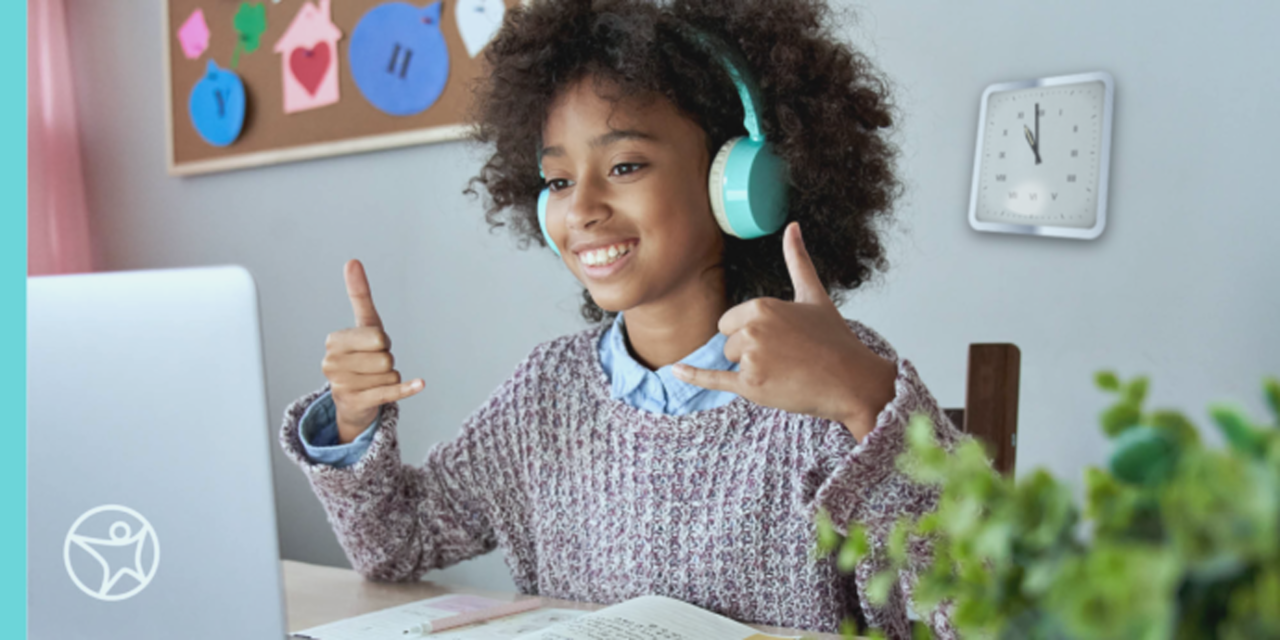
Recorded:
10.59
